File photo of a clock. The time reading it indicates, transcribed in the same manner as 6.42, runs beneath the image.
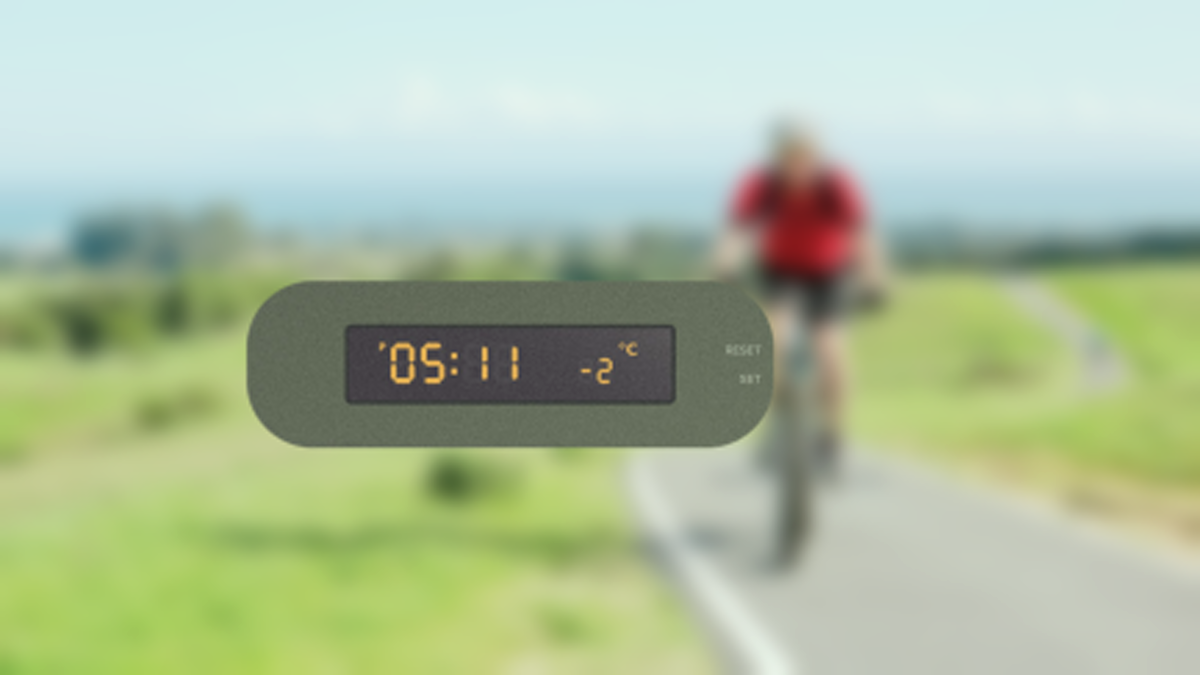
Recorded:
5.11
